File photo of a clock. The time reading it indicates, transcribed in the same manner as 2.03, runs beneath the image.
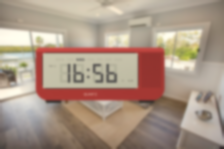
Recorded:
16.56
